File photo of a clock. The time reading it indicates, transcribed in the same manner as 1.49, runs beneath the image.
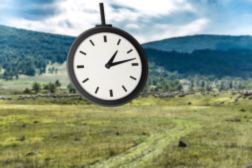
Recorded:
1.13
